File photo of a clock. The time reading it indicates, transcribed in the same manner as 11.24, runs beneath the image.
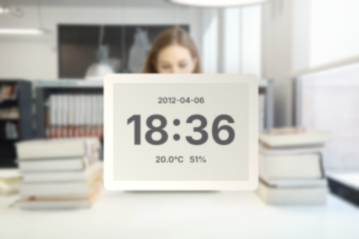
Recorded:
18.36
